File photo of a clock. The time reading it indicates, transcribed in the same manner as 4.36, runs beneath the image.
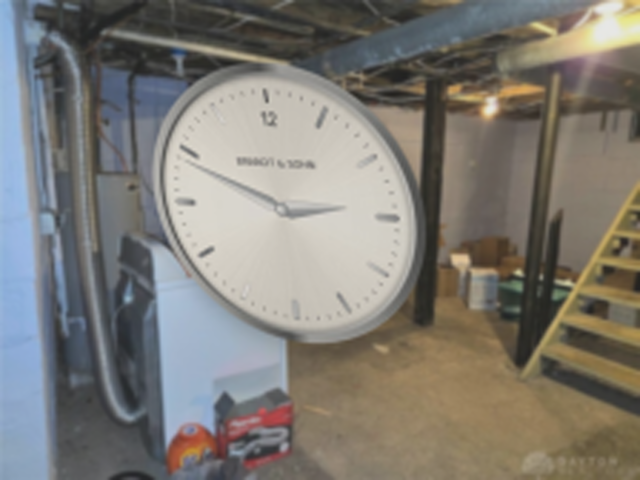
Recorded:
2.49
